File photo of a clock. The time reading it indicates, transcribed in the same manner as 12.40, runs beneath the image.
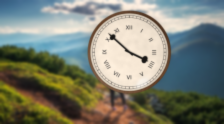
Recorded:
3.52
